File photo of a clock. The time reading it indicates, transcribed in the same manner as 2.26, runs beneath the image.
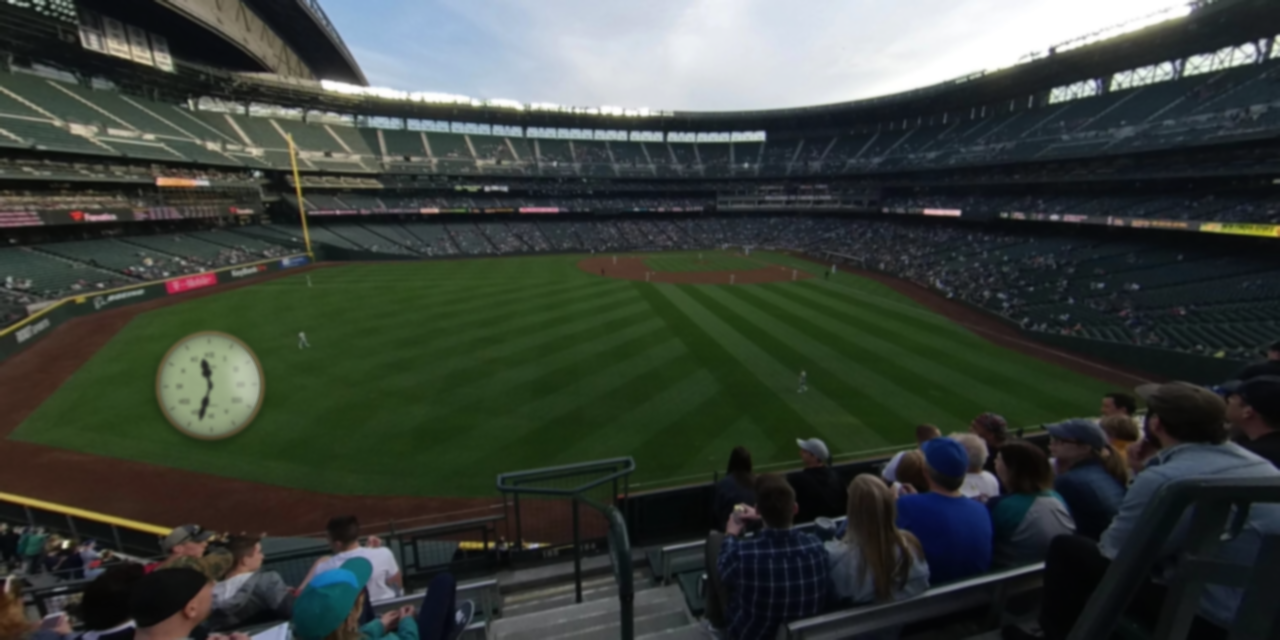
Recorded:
11.33
